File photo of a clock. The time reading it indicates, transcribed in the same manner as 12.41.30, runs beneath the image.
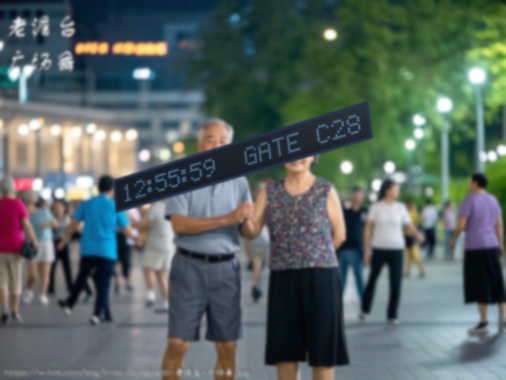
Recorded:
12.55.59
